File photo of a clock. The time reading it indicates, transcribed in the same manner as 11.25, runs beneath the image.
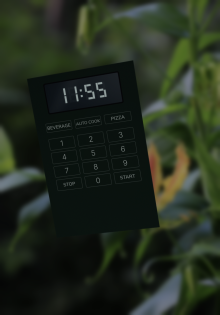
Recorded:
11.55
